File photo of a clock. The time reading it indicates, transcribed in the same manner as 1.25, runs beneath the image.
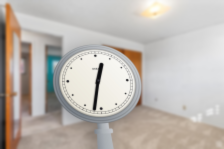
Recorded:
12.32
